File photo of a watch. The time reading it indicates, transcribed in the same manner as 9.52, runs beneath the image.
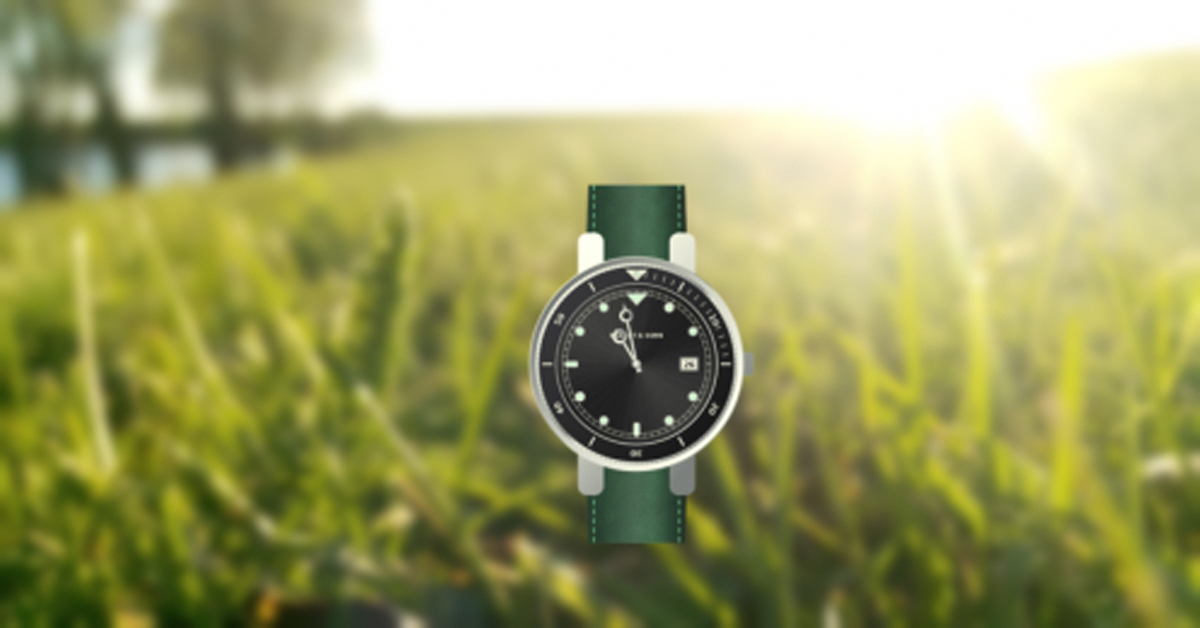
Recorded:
10.58
